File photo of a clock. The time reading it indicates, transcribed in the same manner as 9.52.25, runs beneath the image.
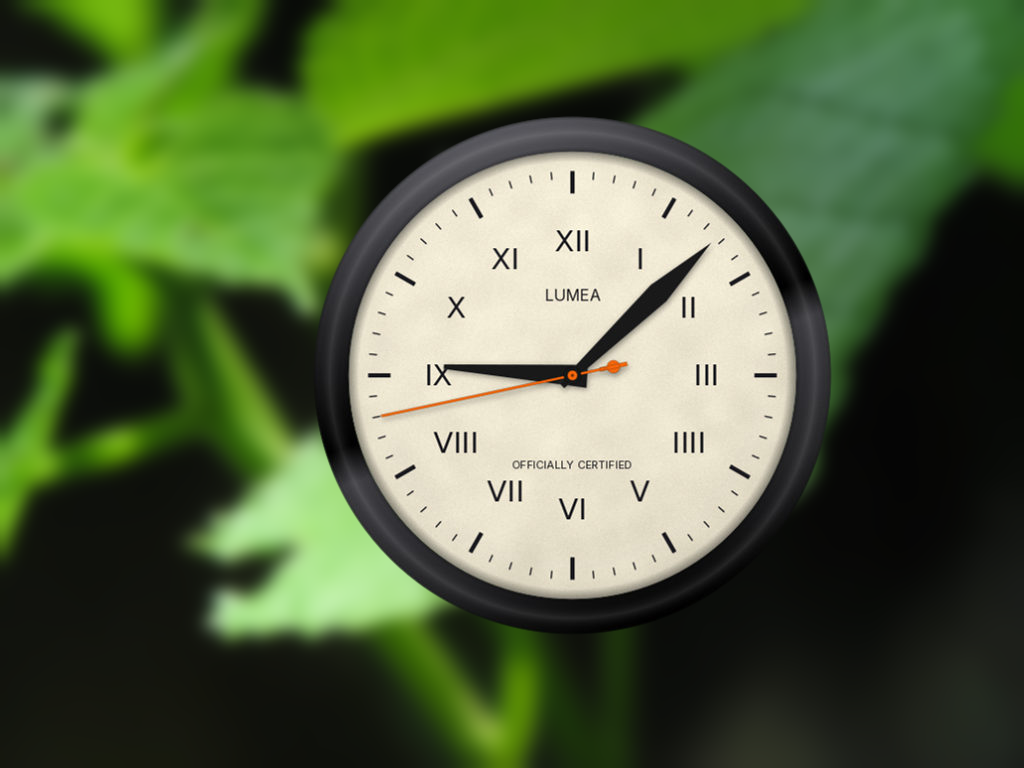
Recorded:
9.07.43
